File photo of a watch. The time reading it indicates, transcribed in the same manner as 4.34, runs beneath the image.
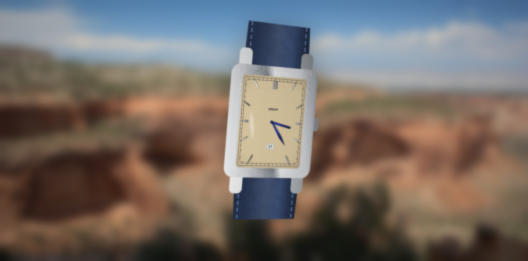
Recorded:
3.24
